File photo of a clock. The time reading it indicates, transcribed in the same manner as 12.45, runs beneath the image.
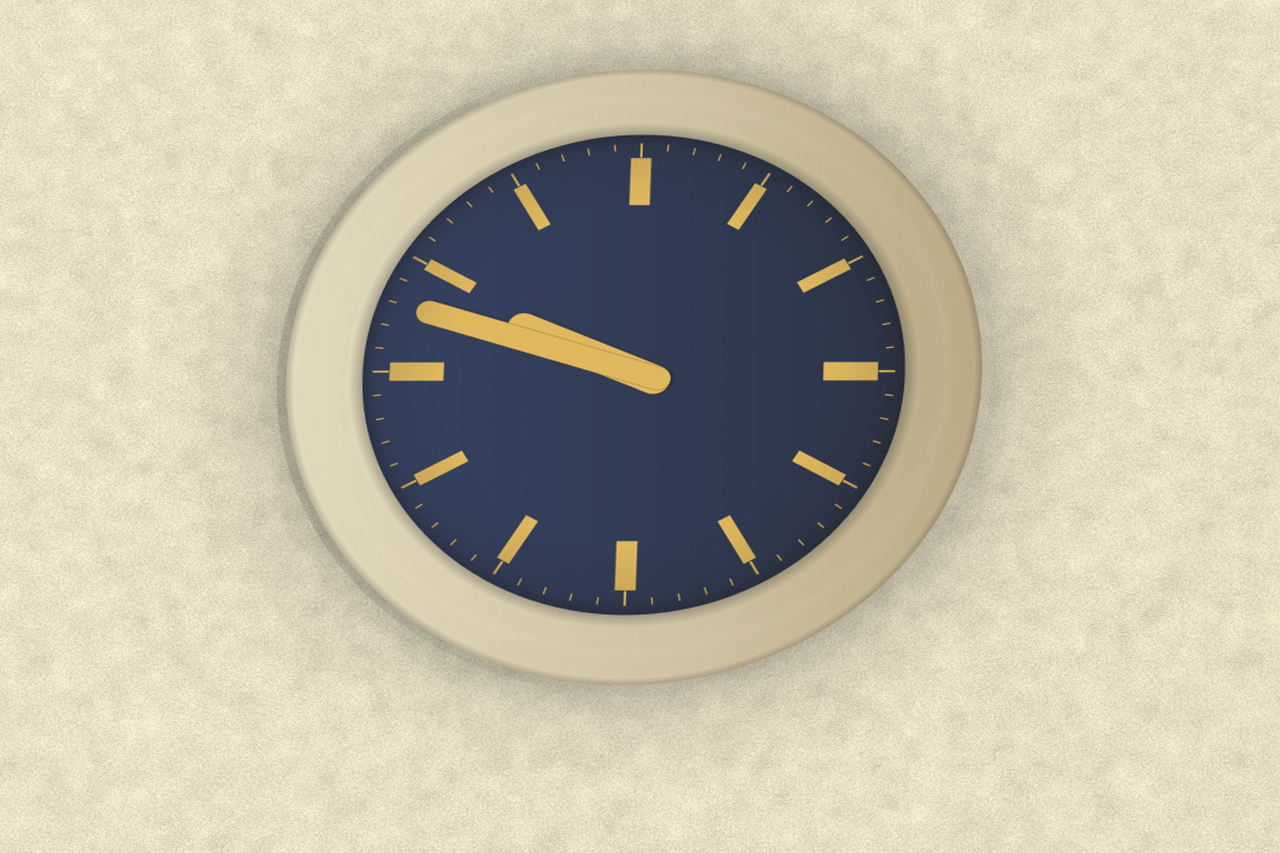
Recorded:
9.48
